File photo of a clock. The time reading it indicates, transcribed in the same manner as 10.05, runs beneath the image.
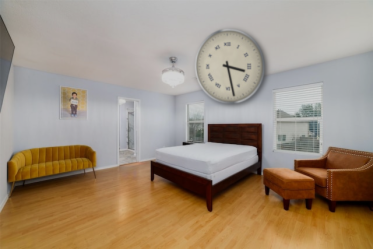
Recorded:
3.28
